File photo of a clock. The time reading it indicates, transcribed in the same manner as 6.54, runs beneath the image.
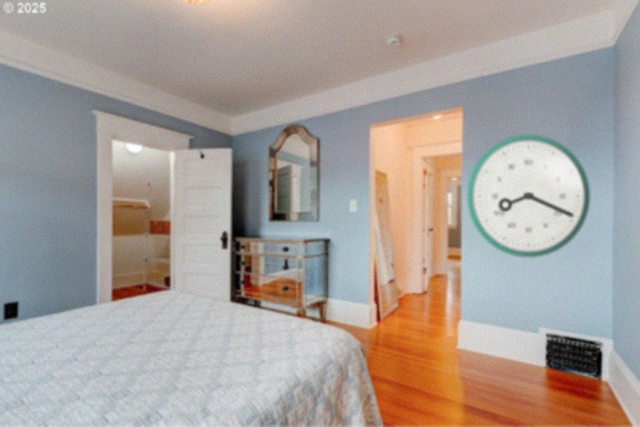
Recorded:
8.19
